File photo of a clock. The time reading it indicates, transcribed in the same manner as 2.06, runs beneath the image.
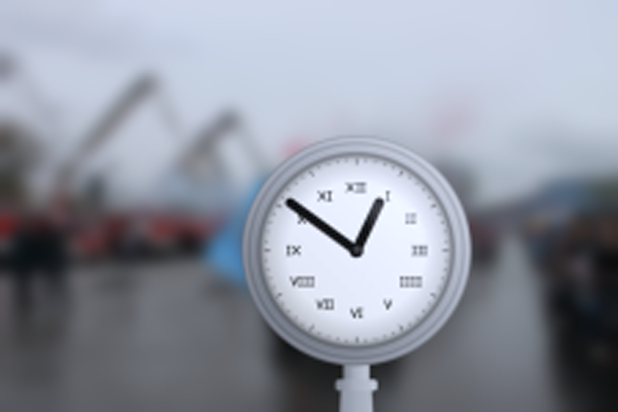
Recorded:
12.51
